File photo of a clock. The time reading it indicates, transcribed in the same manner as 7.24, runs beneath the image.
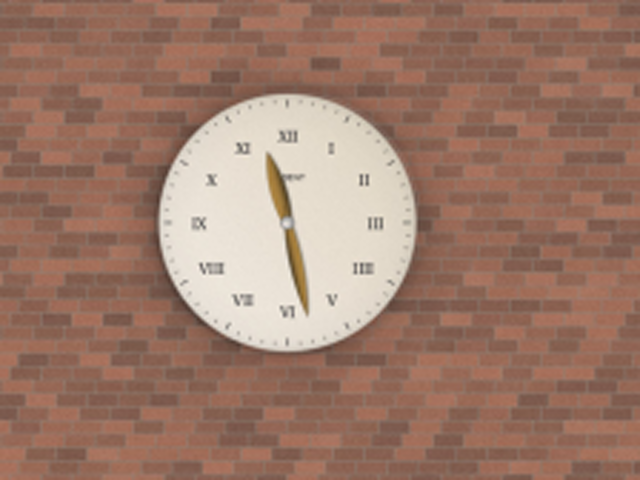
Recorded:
11.28
